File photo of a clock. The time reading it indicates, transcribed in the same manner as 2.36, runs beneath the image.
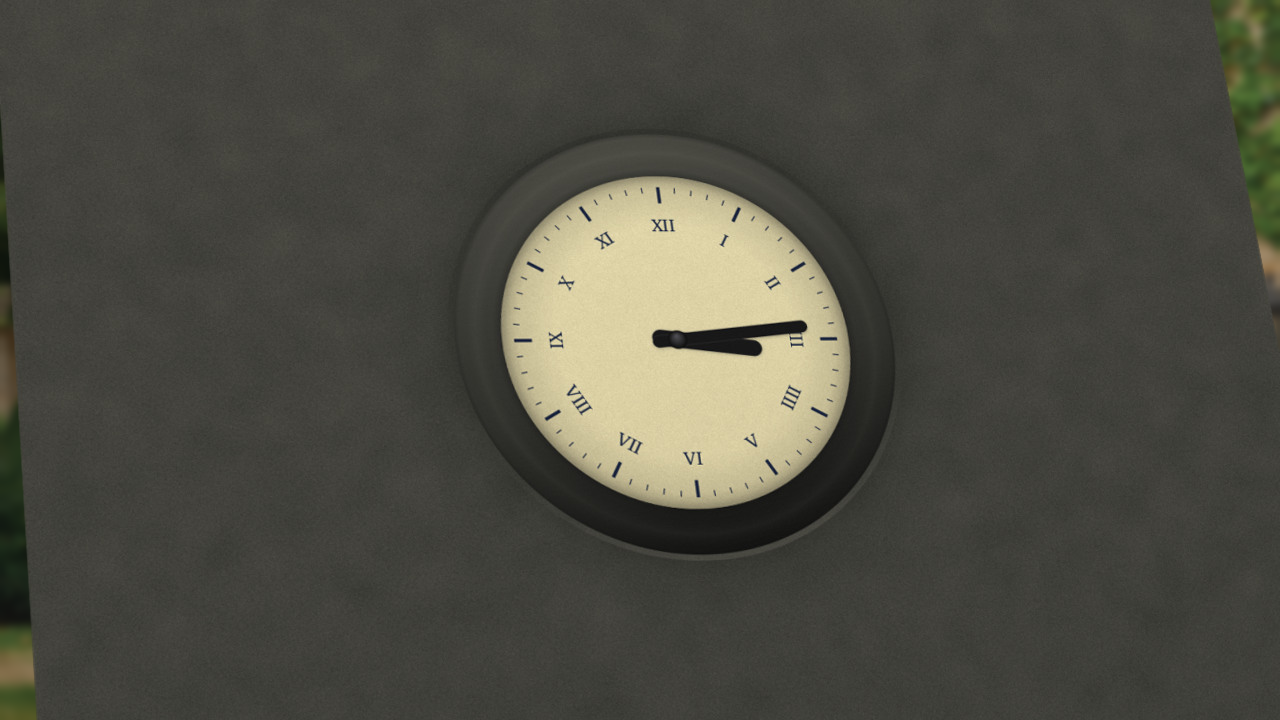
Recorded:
3.14
